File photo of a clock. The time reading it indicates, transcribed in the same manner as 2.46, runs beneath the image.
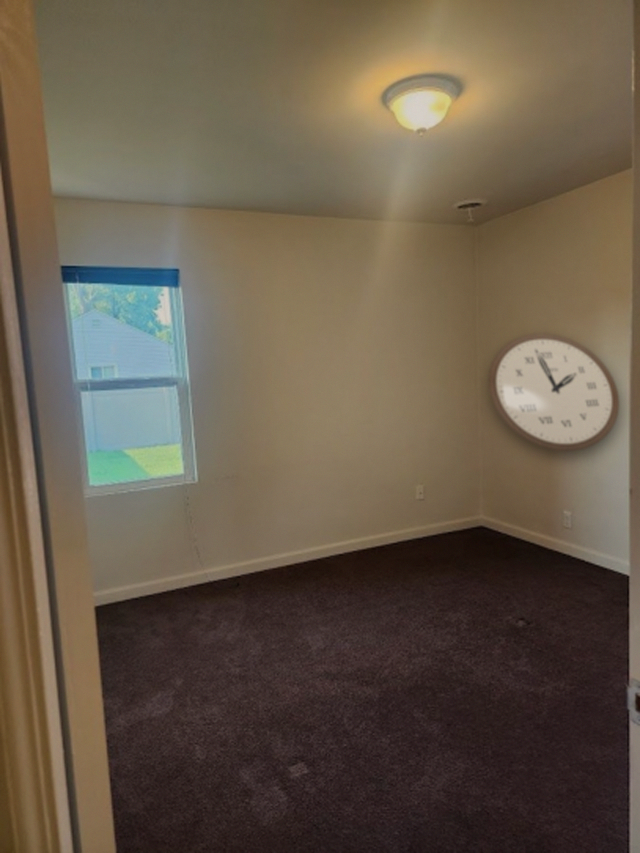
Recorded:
1.58
